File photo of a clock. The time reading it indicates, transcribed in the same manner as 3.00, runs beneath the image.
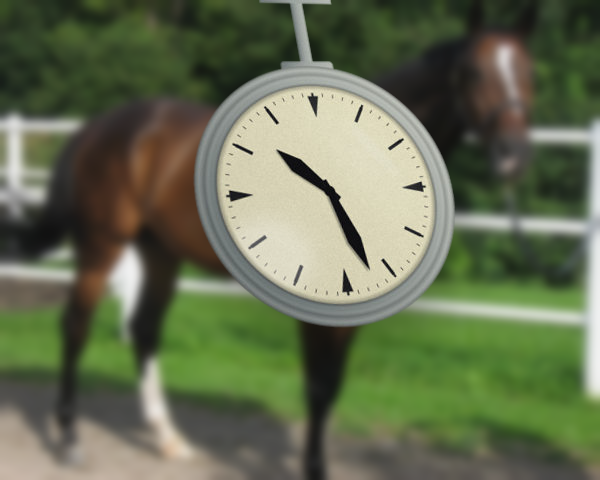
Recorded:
10.27
